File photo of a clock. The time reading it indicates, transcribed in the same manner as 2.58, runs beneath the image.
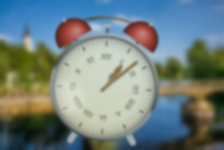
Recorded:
1.08
